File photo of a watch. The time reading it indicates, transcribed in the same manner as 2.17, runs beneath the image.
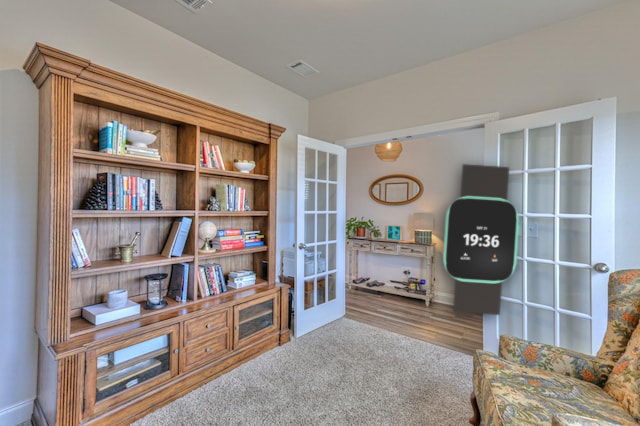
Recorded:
19.36
